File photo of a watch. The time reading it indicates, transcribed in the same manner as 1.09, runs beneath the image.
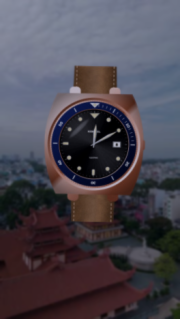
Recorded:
12.10
